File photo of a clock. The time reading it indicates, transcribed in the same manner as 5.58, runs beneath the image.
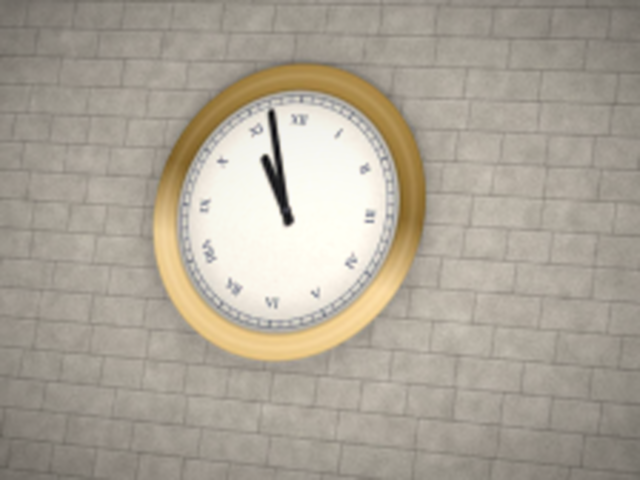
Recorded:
10.57
